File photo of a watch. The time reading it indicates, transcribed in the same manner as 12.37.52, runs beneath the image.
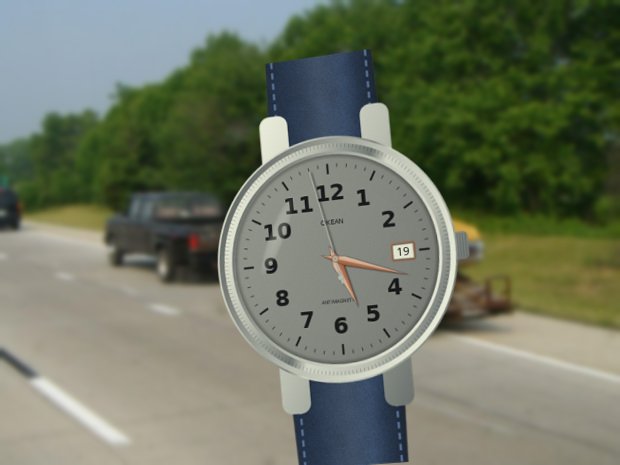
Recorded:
5.17.58
